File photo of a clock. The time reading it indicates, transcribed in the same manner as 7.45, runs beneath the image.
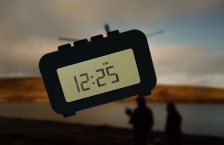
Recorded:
12.25
